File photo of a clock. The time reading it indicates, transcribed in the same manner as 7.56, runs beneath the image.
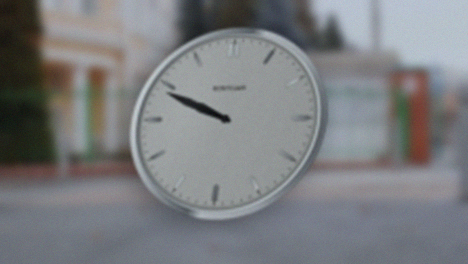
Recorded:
9.49
